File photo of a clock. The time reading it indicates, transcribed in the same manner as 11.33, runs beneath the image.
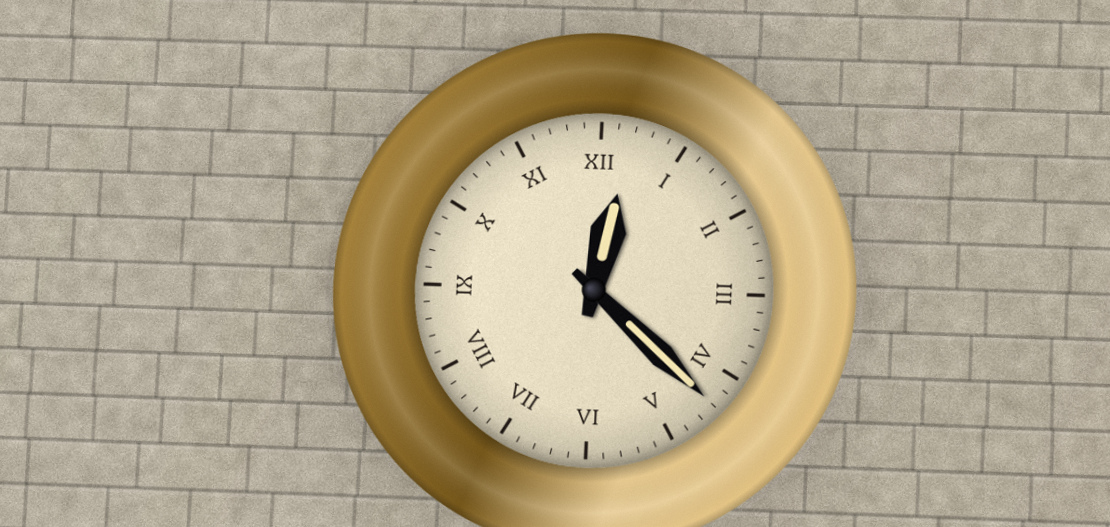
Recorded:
12.22
